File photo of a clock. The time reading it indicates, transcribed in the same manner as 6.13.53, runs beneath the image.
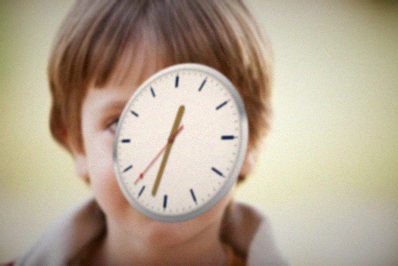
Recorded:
12.32.37
